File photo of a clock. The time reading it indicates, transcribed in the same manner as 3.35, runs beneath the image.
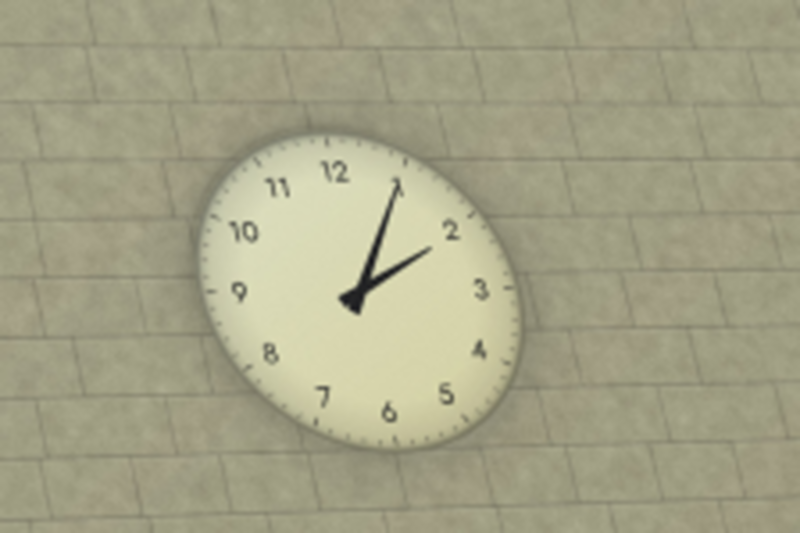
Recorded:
2.05
